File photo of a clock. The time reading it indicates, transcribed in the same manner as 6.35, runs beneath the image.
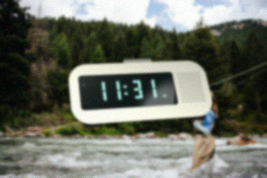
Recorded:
11.31
